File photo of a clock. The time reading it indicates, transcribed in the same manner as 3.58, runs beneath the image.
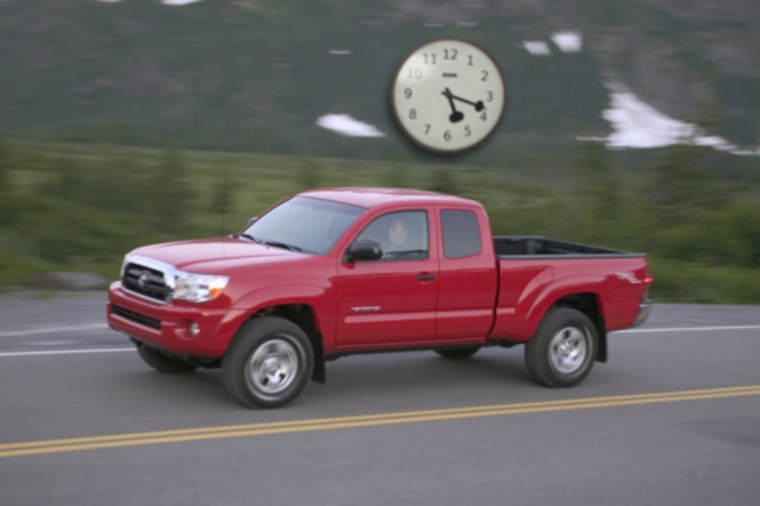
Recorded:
5.18
